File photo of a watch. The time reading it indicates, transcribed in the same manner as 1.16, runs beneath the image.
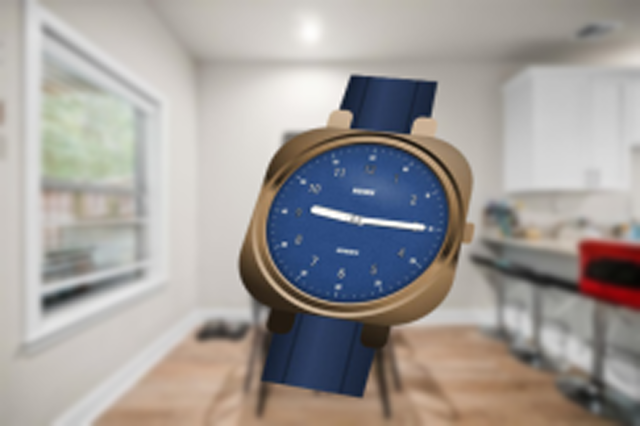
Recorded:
9.15
